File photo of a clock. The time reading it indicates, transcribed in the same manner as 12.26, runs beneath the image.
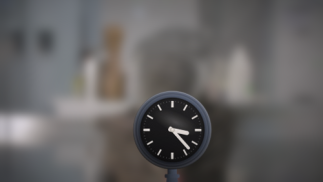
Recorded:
3.23
